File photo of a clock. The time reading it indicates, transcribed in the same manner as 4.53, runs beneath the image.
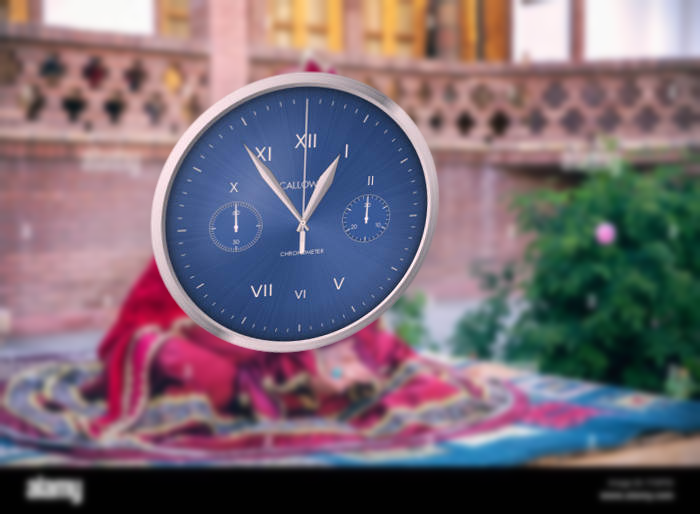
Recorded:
12.54
